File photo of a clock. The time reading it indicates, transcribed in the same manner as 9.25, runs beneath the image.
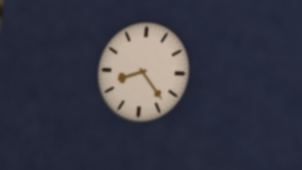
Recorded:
8.23
